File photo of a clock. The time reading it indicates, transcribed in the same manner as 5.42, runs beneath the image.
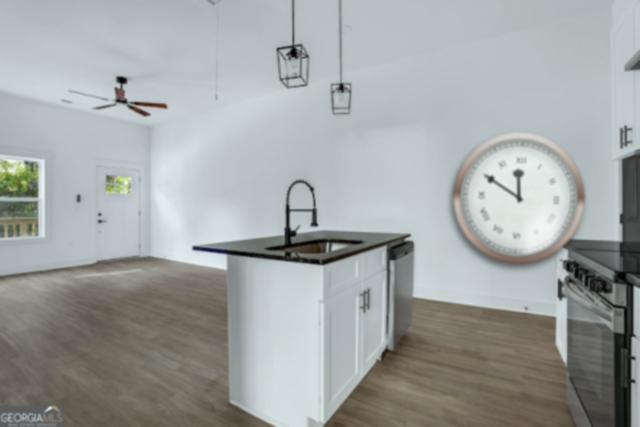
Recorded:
11.50
